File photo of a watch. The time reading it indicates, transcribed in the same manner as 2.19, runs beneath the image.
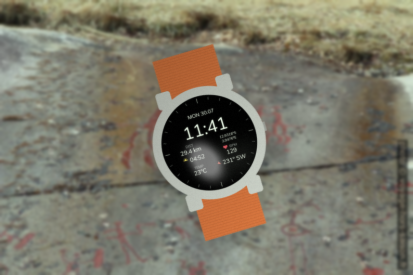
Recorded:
11.41
